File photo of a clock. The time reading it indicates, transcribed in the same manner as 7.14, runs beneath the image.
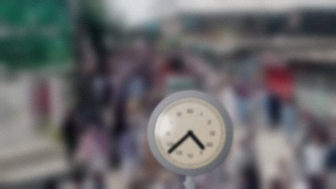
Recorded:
4.38
